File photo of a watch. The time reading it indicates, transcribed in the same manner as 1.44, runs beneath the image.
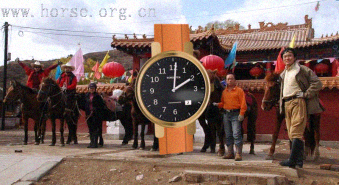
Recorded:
2.01
